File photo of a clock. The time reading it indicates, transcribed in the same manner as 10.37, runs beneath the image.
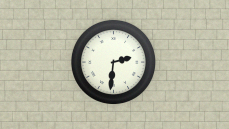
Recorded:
2.31
